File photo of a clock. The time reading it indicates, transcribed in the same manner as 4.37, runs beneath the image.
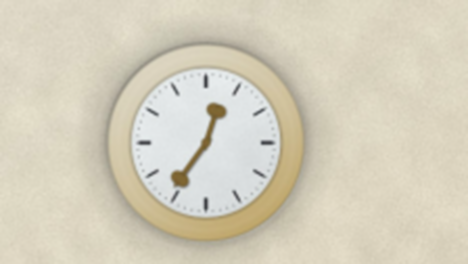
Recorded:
12.36
